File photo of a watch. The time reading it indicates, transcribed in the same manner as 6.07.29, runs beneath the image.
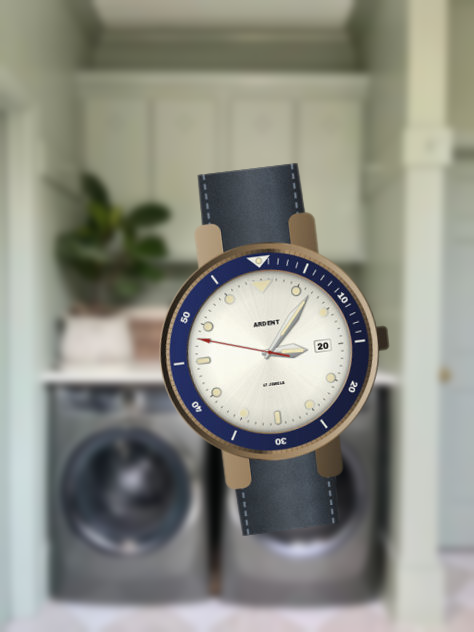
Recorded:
3.06.48
